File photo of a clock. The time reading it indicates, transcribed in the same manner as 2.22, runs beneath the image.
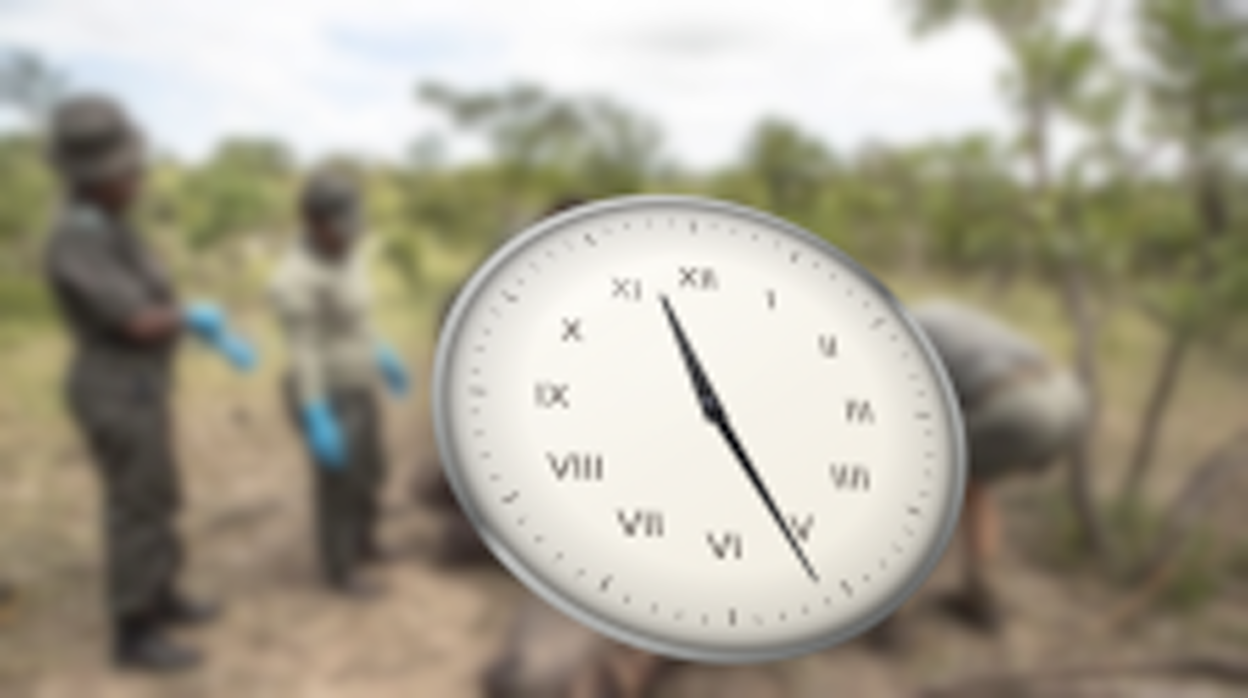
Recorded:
11.26
